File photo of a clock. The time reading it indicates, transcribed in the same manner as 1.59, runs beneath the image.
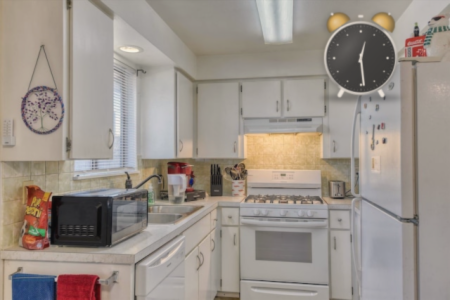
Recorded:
12.29
